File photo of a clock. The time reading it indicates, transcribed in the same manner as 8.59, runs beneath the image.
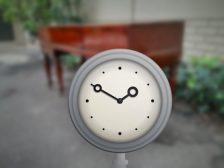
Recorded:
1.50
